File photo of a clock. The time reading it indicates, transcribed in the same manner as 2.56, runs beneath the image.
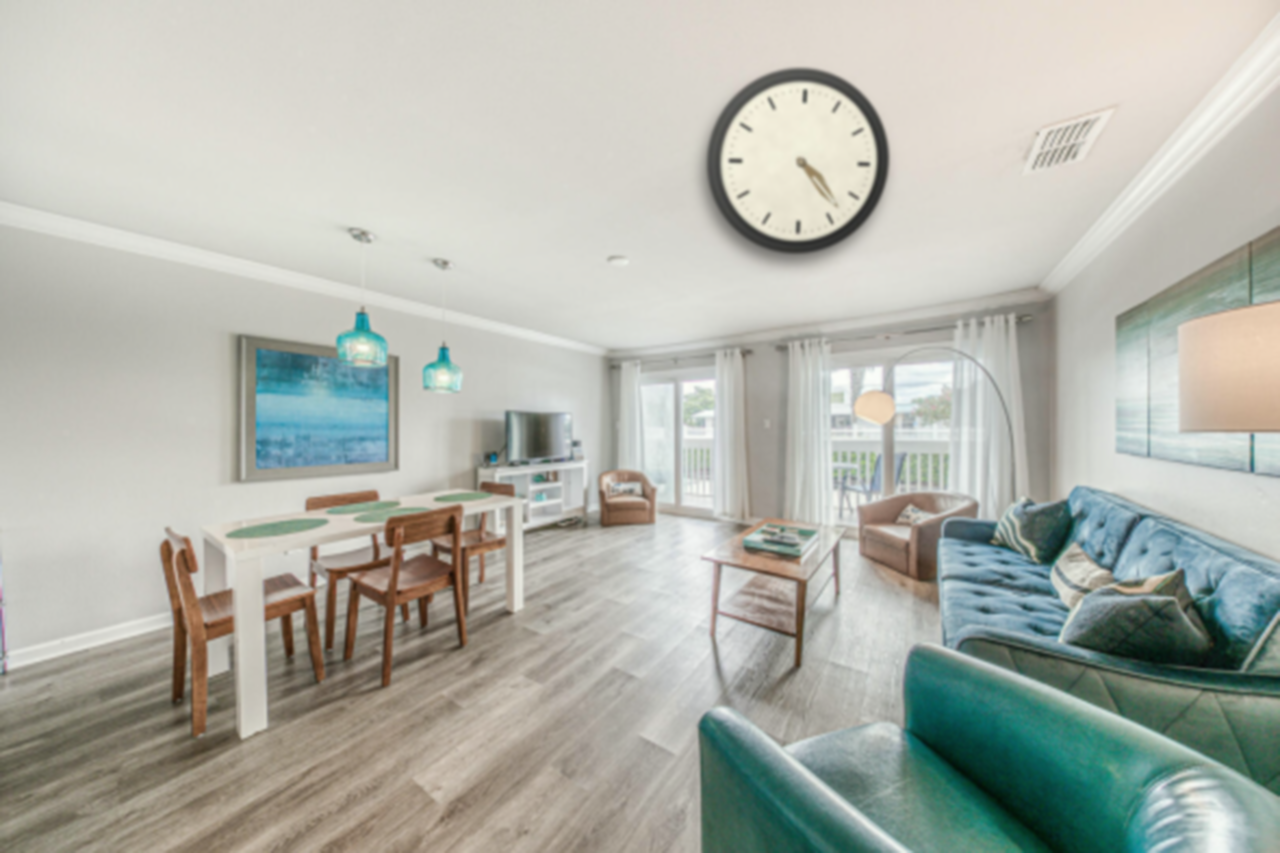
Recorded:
4.23
